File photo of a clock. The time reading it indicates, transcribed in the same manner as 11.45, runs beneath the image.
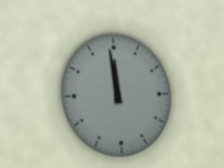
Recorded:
11.59
